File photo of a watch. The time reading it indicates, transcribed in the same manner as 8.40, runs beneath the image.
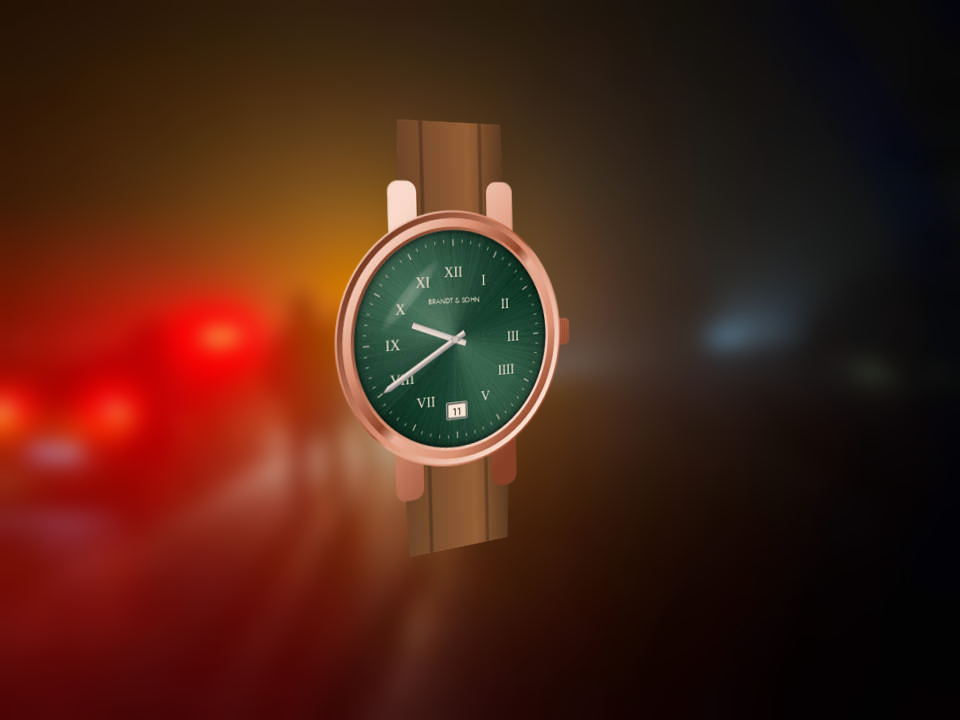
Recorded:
9.40
